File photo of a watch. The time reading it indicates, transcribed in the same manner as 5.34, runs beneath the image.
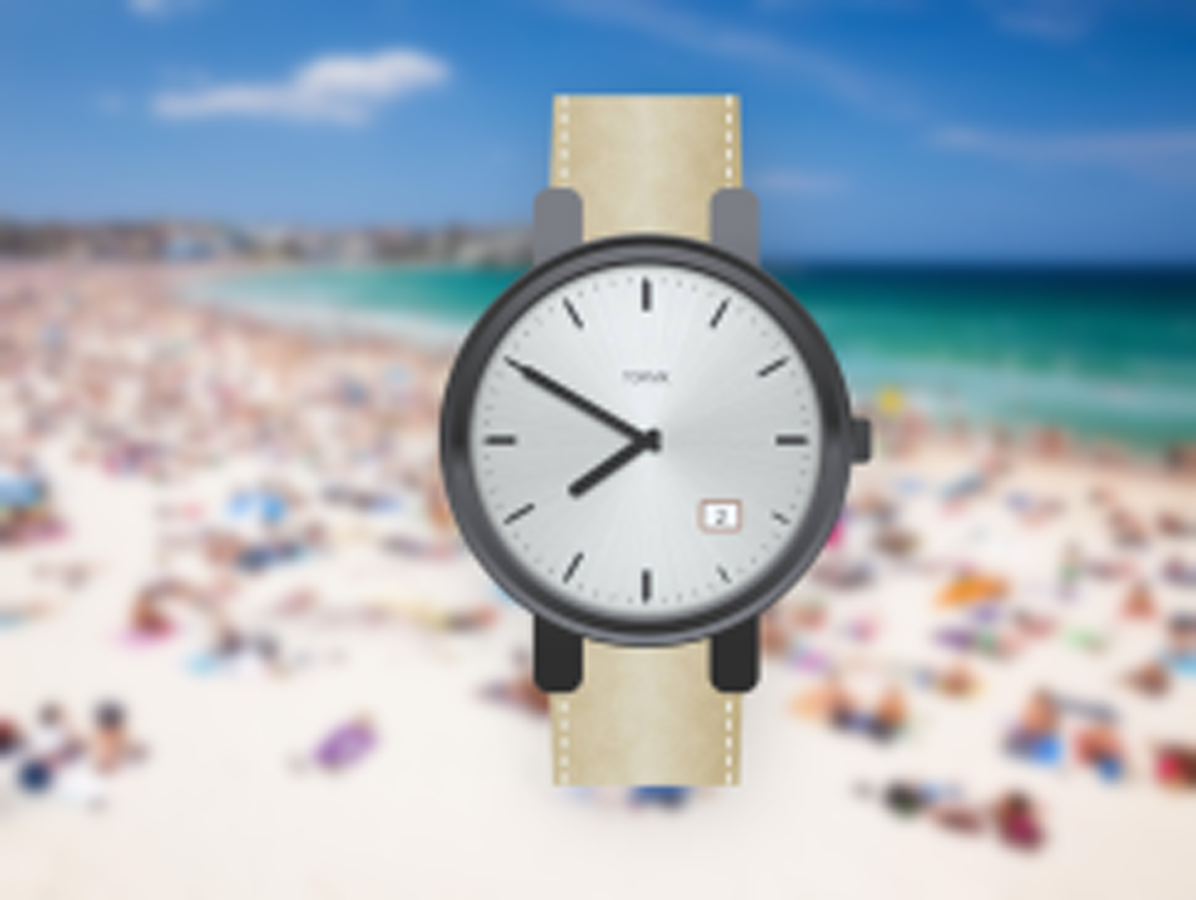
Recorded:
7.50
